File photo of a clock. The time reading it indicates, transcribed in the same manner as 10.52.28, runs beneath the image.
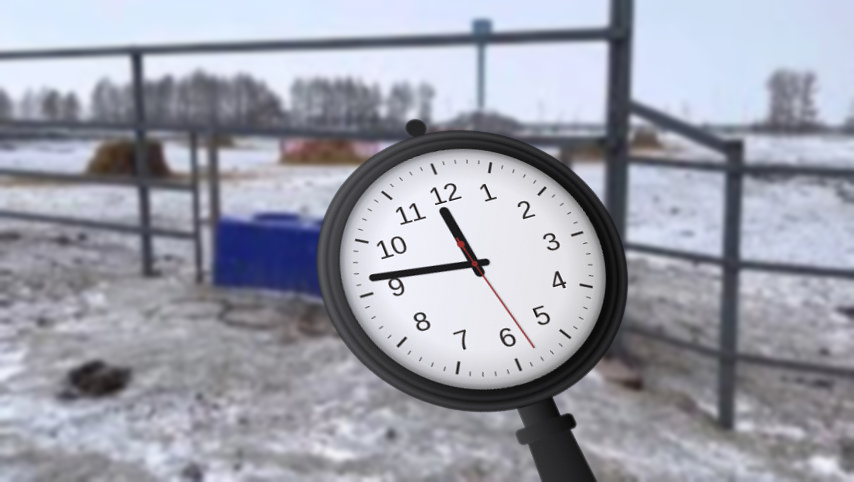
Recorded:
11.46.28
